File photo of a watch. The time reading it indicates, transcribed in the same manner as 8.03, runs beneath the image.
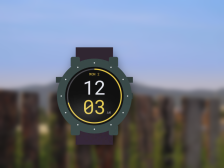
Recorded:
12.03
